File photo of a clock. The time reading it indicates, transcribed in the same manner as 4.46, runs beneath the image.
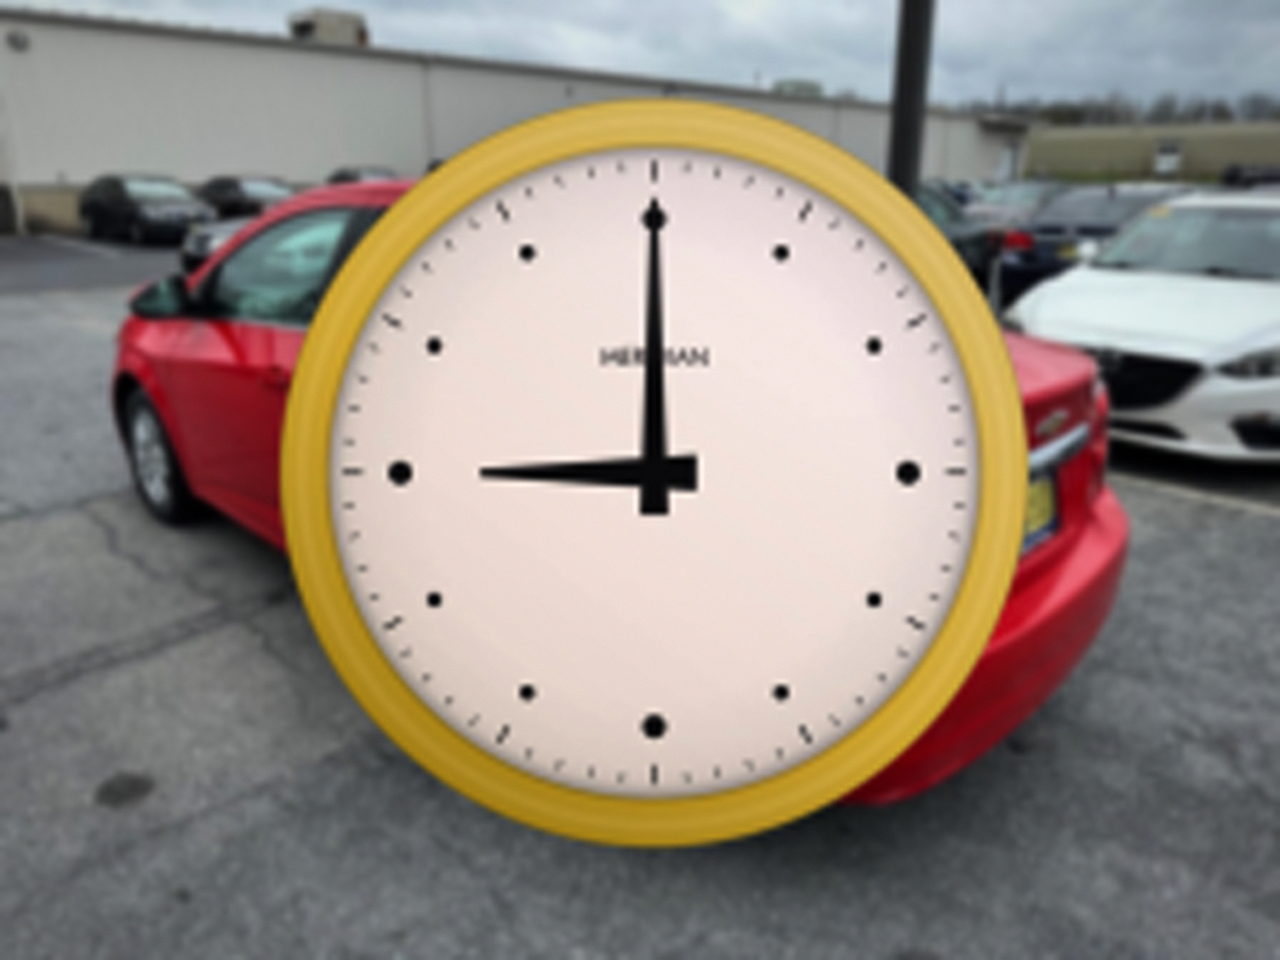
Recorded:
9.00
